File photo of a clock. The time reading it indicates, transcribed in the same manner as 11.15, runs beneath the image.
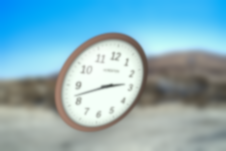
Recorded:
2.42
